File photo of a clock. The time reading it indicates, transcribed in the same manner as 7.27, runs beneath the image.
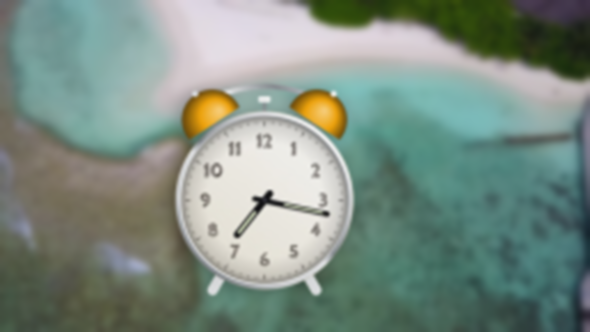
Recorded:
7.17
